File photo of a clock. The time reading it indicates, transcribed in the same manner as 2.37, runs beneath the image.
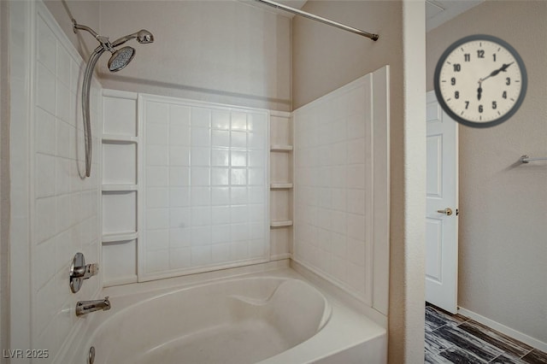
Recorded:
6.10
